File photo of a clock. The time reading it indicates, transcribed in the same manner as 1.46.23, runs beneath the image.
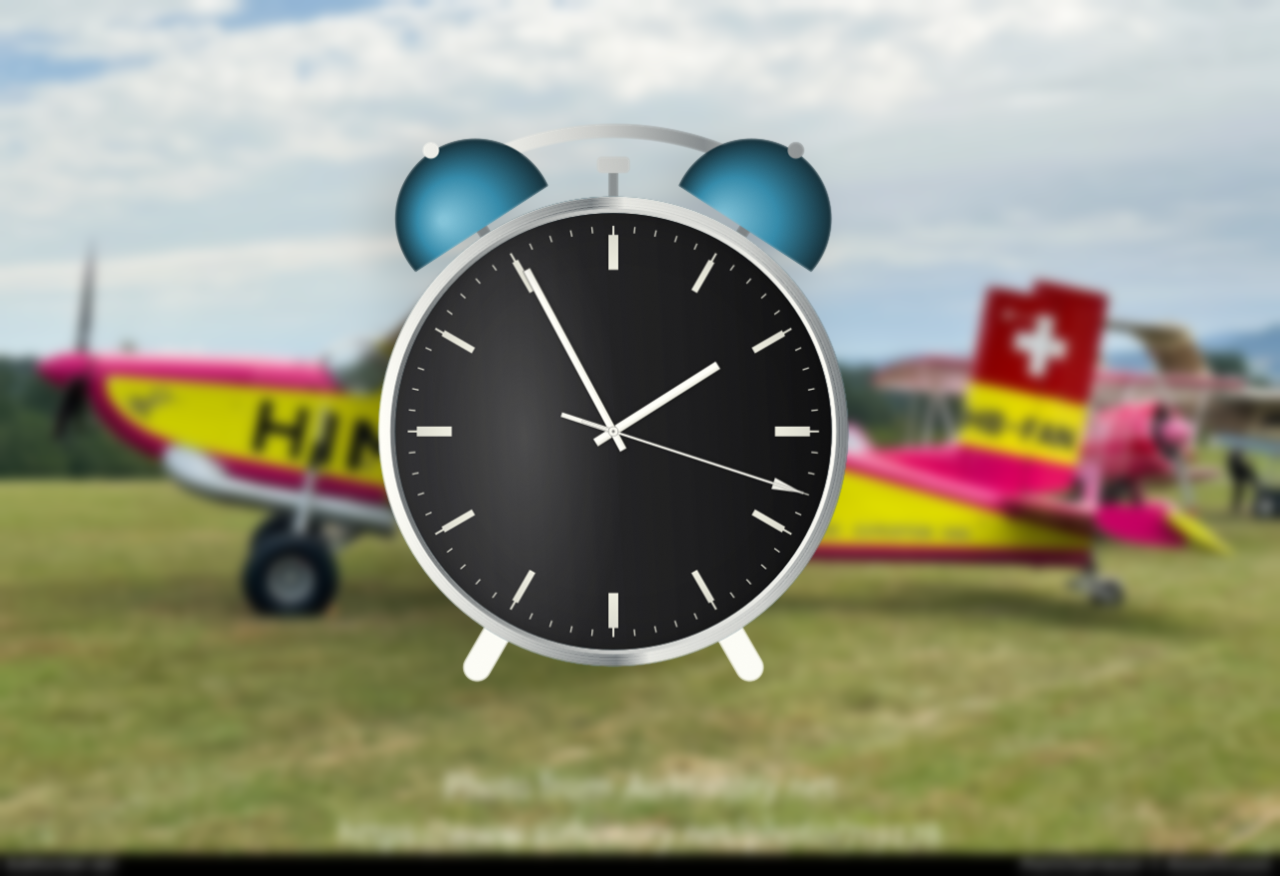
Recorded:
1.55.18
